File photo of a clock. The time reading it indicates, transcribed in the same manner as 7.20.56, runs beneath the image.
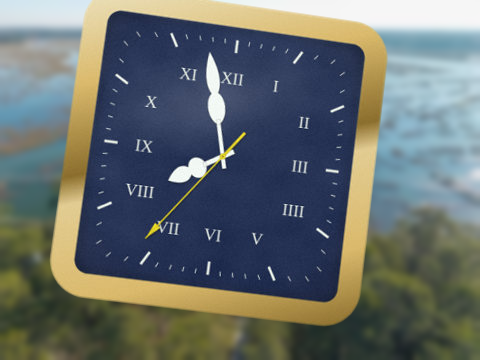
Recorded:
7.57.36
